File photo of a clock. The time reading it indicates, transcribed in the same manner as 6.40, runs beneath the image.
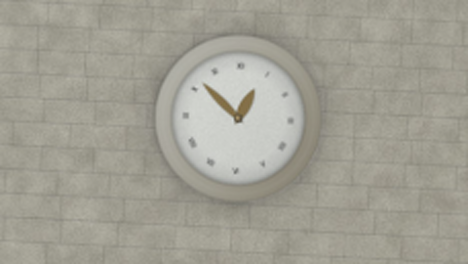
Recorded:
12.52
